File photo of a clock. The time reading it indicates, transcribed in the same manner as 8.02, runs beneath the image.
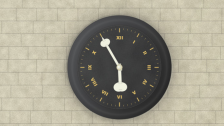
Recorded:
5.55
